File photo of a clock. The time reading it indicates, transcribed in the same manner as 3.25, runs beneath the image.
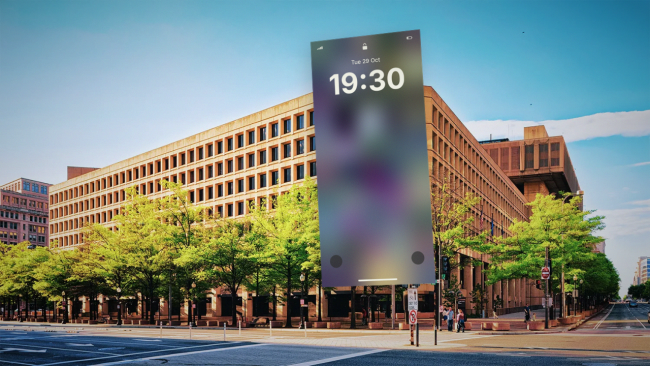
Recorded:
19.30
